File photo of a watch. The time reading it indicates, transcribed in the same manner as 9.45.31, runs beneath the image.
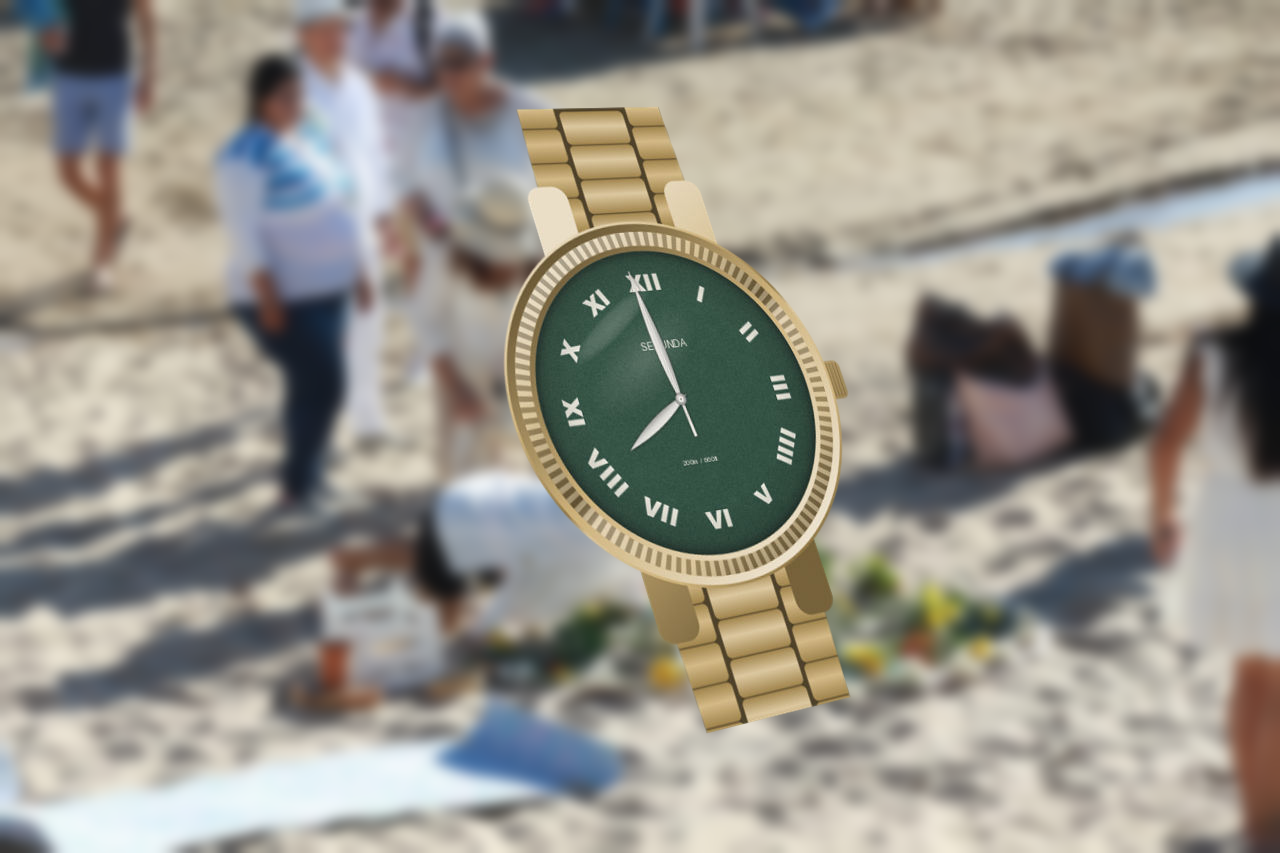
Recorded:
7.58.59
